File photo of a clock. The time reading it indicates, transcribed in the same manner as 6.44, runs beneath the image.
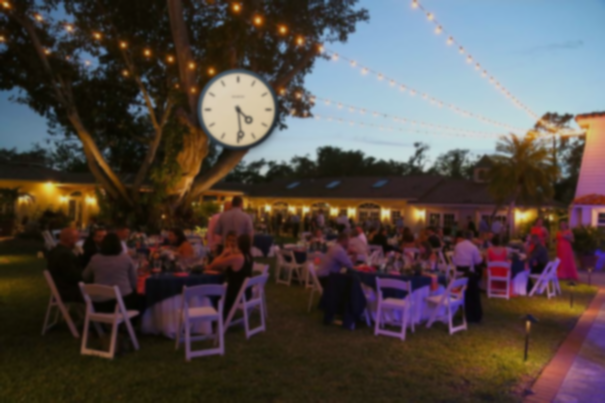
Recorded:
4.29
